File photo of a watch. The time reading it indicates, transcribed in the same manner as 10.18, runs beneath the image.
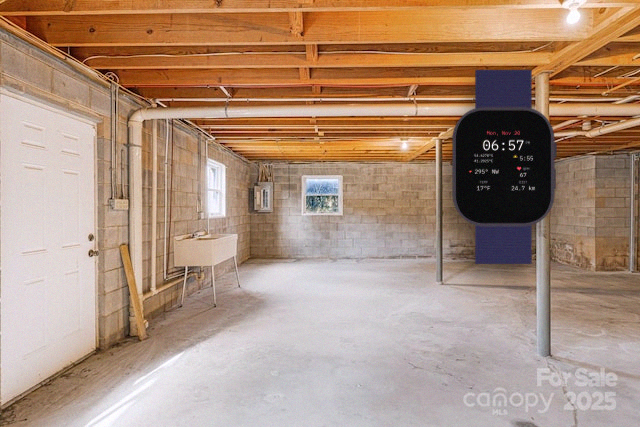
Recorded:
6.57
